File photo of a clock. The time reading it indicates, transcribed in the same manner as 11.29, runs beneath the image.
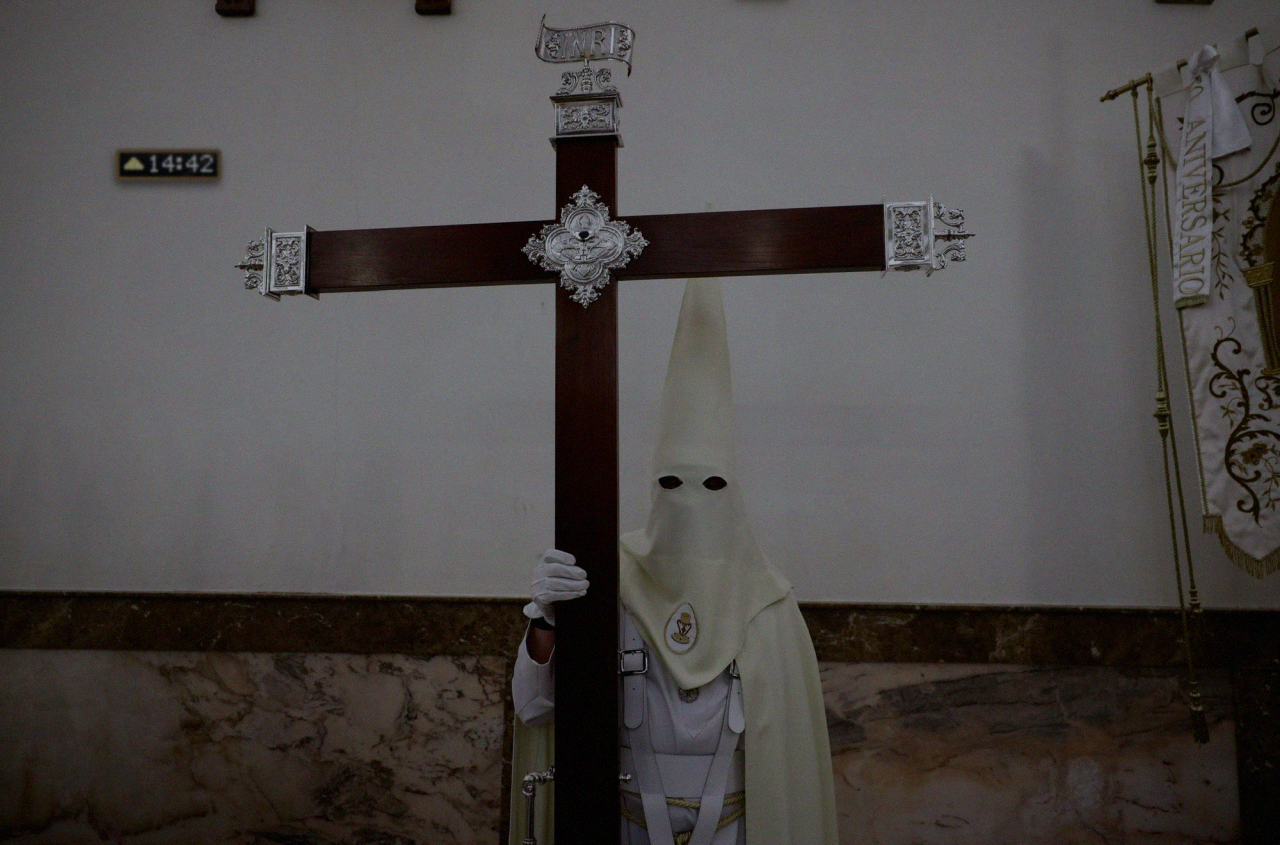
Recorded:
14.42
